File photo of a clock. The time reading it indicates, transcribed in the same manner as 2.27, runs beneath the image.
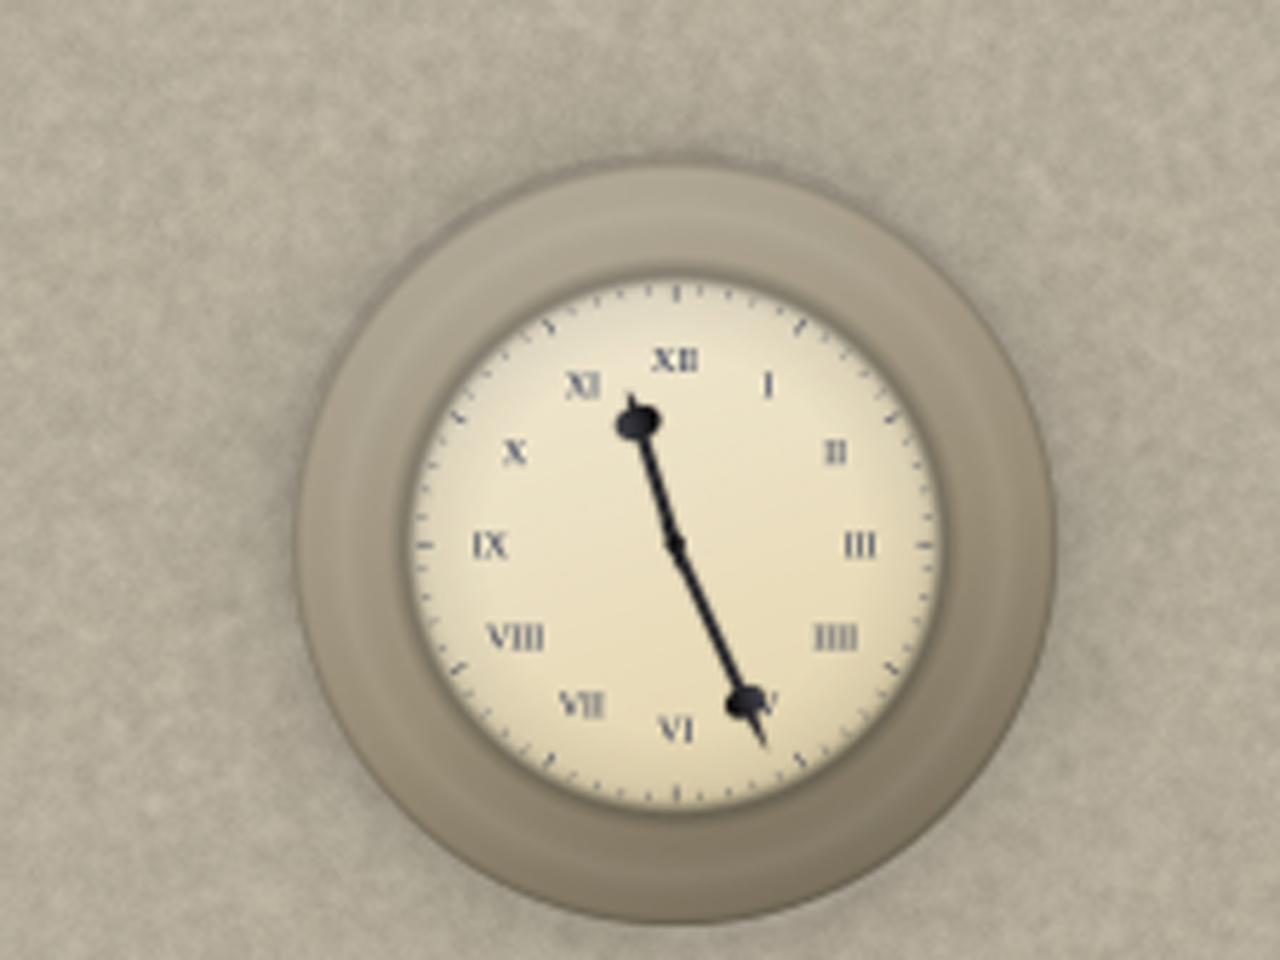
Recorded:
11.26
